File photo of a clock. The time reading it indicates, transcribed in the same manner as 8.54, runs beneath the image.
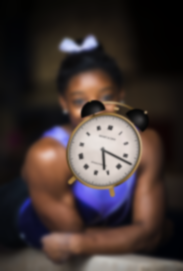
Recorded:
5.17
